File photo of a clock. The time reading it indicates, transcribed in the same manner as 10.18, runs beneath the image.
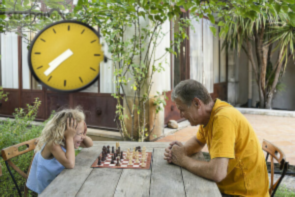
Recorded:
7.37
